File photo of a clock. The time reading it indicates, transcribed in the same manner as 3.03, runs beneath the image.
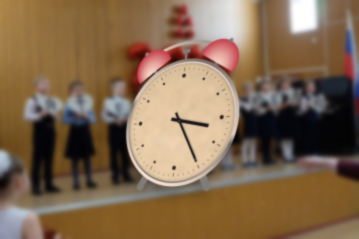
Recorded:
3.25
